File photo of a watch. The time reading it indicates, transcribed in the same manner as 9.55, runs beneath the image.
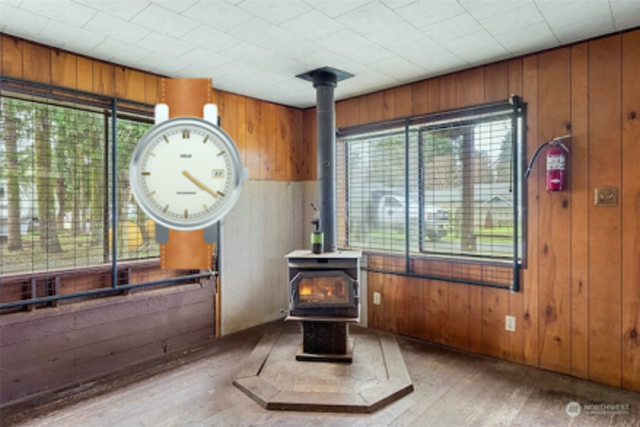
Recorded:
4.21
